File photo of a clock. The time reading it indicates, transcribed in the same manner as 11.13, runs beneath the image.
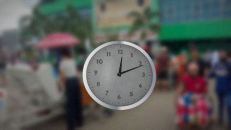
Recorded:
12.11
